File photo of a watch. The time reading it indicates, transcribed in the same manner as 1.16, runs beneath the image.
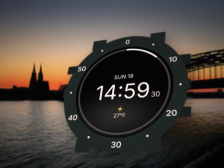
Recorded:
14.59
